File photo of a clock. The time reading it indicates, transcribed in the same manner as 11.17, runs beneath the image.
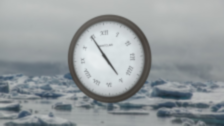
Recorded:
4.55
